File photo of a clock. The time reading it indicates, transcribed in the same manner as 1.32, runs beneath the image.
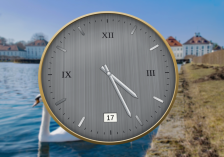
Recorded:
4.26
